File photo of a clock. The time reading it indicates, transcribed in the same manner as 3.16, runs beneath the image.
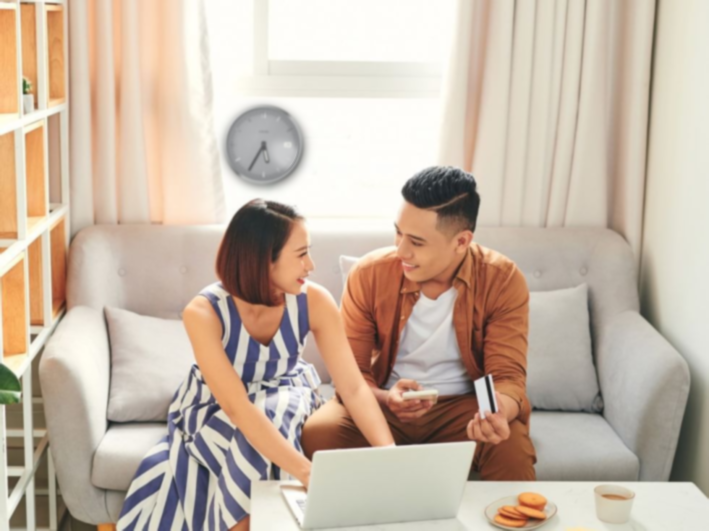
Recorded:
5.35
